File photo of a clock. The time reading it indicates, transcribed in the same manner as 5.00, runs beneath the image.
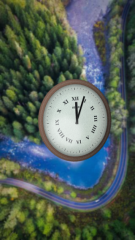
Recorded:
12.04
